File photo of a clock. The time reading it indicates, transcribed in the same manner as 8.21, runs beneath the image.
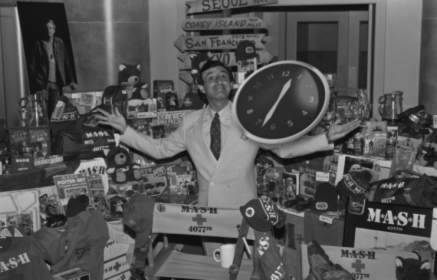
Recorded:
12.33
